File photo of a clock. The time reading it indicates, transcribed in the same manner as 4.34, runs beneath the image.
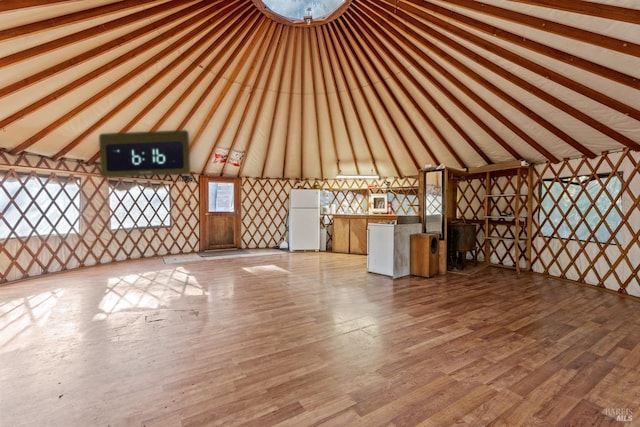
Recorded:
6.16
